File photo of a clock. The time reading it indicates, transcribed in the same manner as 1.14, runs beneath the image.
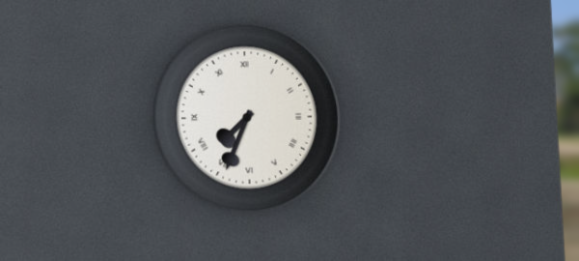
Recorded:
7.34
